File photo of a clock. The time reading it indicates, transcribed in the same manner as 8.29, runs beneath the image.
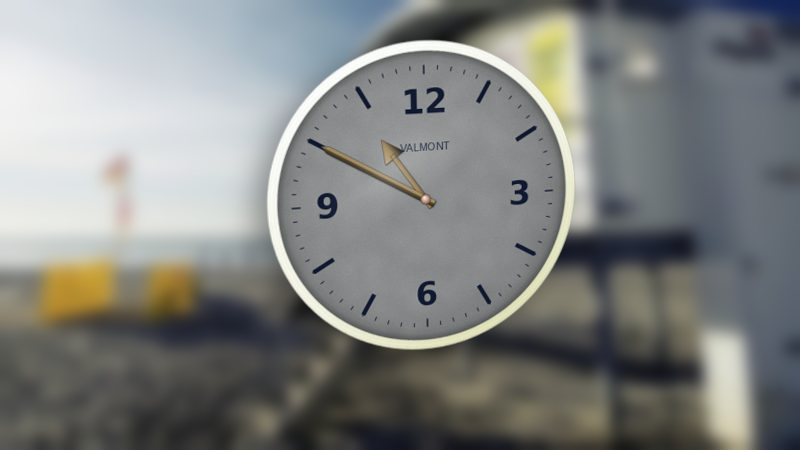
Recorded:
10.50
